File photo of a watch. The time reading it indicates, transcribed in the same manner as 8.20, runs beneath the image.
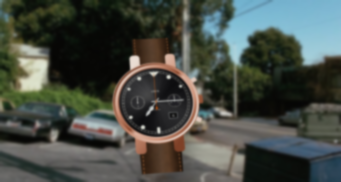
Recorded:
7.15
